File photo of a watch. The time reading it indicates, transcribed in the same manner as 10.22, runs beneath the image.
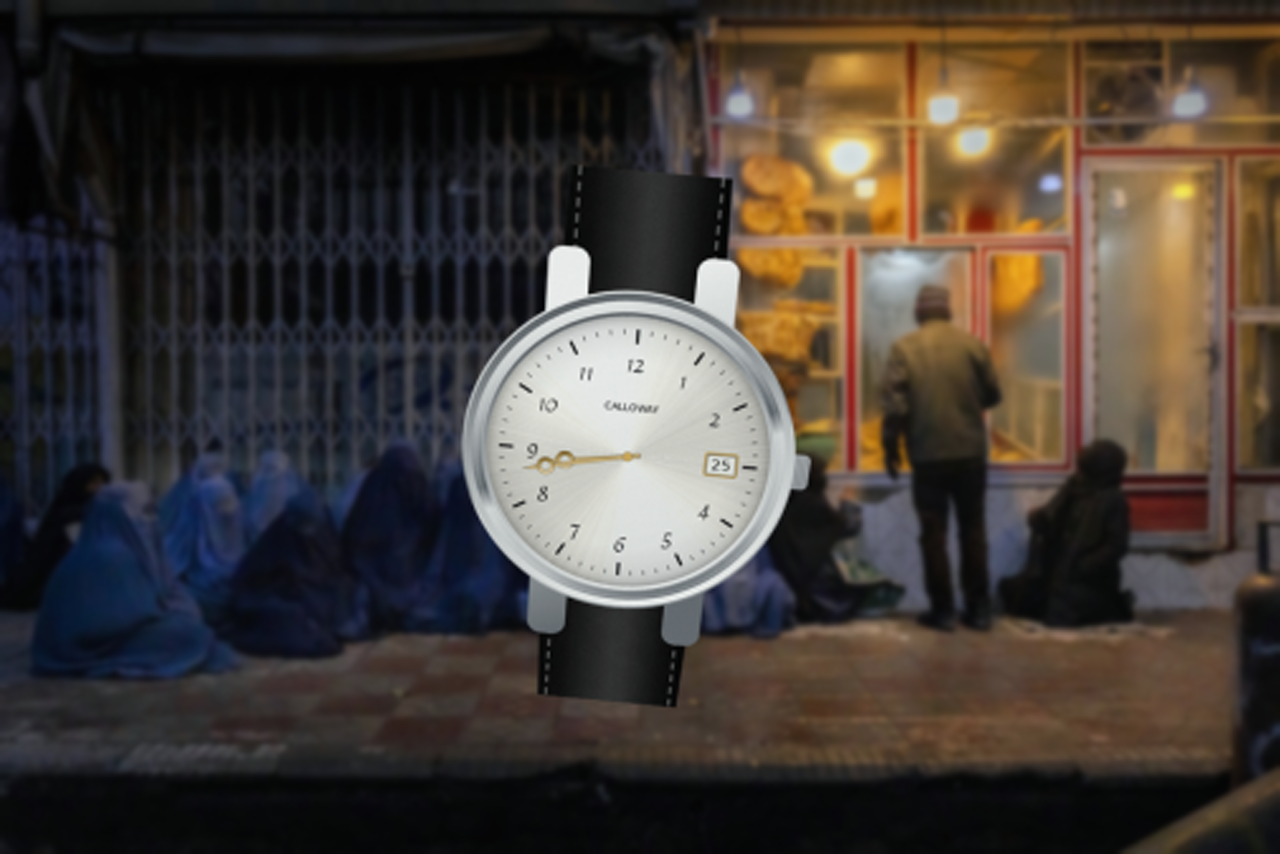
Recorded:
8.43
